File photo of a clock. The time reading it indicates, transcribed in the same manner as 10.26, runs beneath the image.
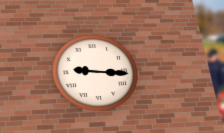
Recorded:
9.16
